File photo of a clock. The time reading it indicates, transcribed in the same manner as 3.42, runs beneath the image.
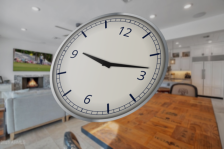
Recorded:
9.13
